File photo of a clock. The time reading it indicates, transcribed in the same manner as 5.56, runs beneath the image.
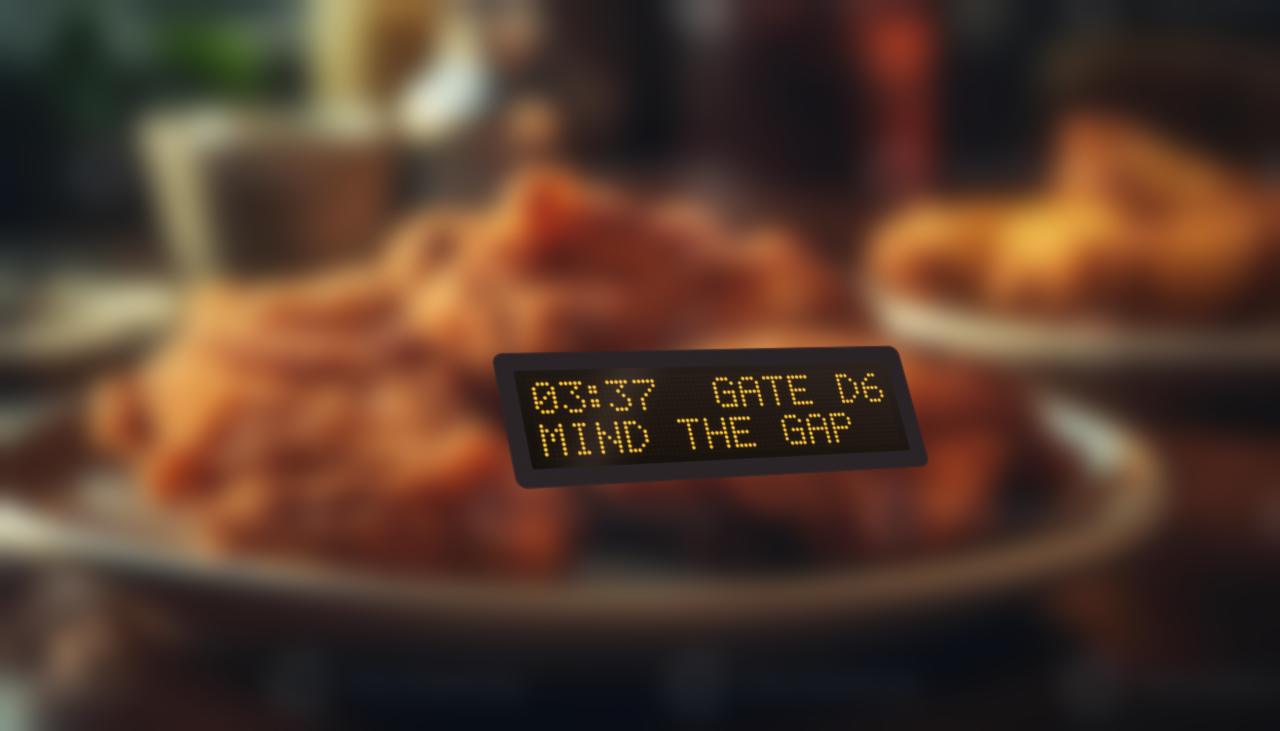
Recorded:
3.37
